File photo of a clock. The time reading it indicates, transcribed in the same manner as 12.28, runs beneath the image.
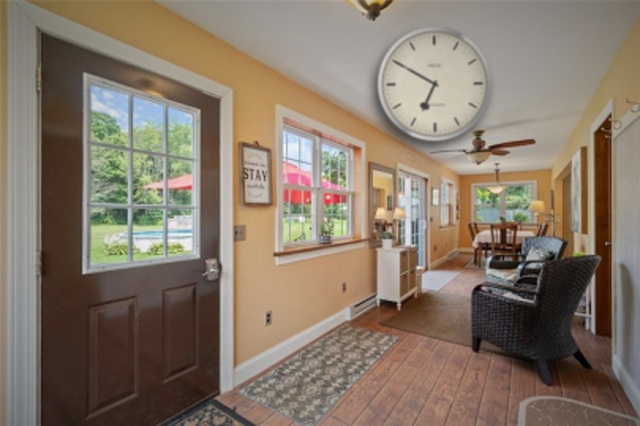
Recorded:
6.50
